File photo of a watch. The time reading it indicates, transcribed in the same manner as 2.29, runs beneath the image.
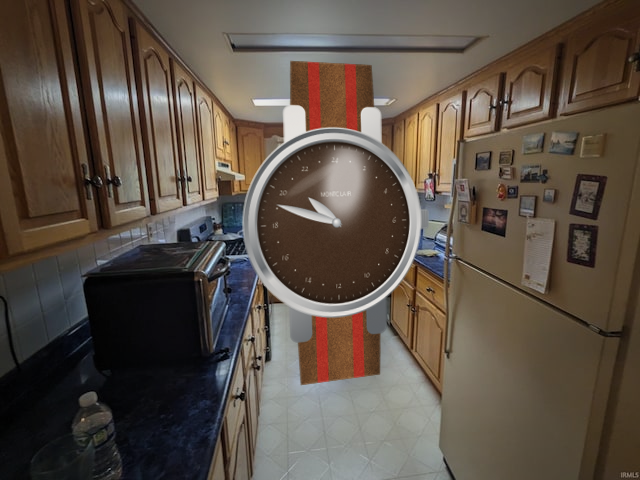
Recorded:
20.48
